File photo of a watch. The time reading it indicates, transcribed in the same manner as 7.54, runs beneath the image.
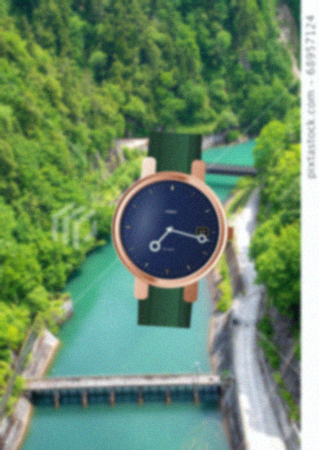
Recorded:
7.17
